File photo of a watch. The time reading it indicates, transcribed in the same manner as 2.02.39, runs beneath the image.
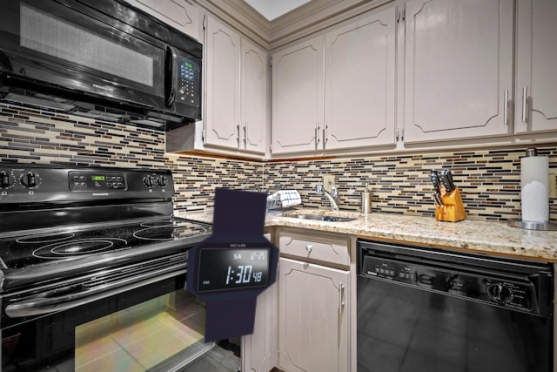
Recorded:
1.30.48
